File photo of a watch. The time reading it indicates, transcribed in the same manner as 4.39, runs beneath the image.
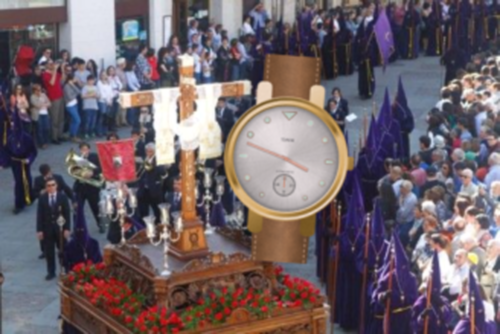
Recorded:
3.48
